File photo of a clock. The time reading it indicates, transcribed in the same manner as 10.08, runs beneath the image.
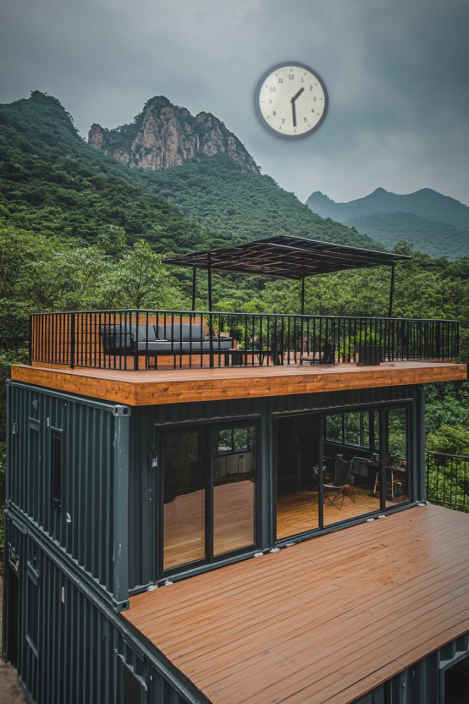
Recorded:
1.30
